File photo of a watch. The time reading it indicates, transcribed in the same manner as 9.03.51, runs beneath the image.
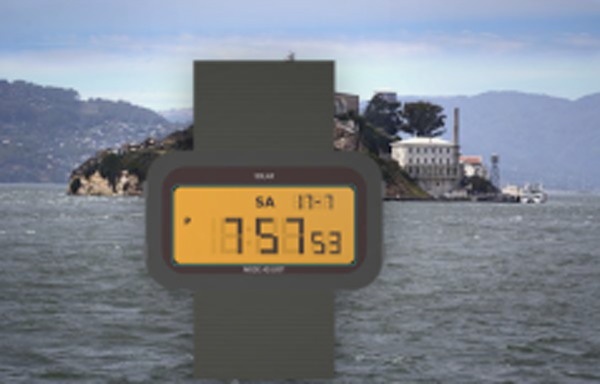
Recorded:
7.57.53
